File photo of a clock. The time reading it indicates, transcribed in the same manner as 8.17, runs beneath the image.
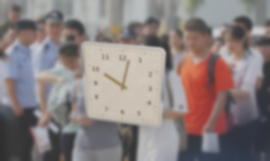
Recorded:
10.02
